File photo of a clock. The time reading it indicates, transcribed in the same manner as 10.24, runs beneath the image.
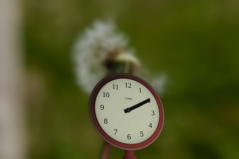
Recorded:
2.10
